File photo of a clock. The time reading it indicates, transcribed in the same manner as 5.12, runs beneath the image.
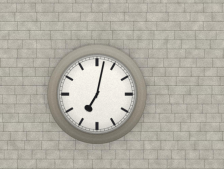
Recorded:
7.02
